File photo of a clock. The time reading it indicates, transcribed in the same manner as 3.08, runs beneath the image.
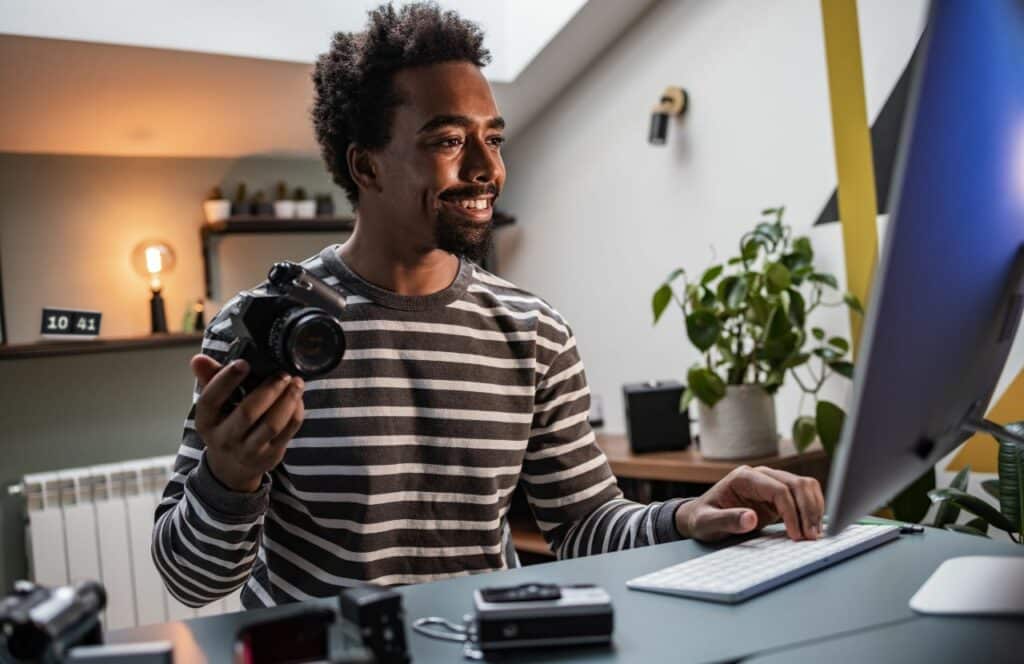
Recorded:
10.41
